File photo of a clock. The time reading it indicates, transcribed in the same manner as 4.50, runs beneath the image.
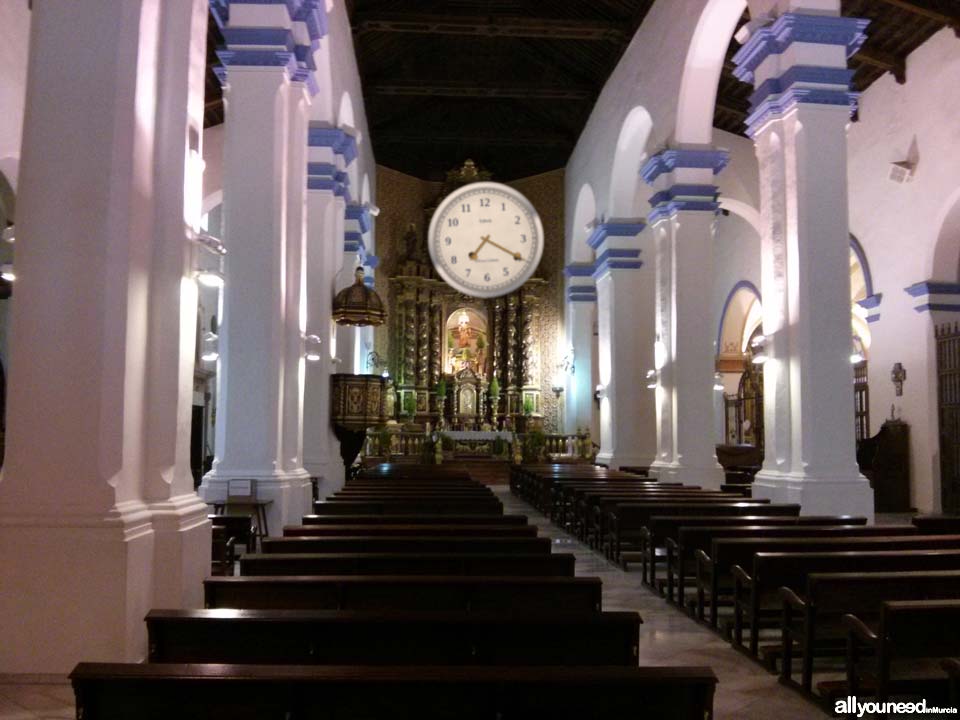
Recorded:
7.20
